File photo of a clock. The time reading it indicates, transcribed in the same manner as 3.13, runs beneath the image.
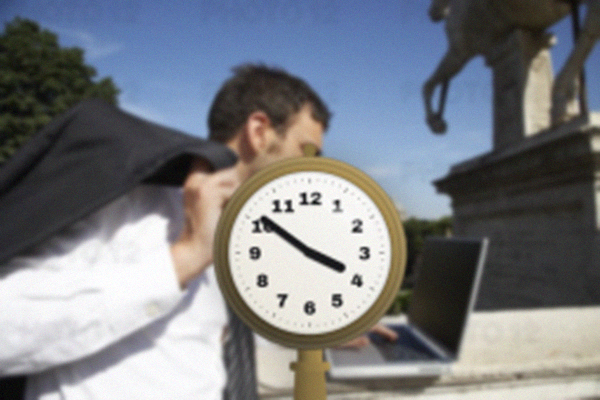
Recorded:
3.51
